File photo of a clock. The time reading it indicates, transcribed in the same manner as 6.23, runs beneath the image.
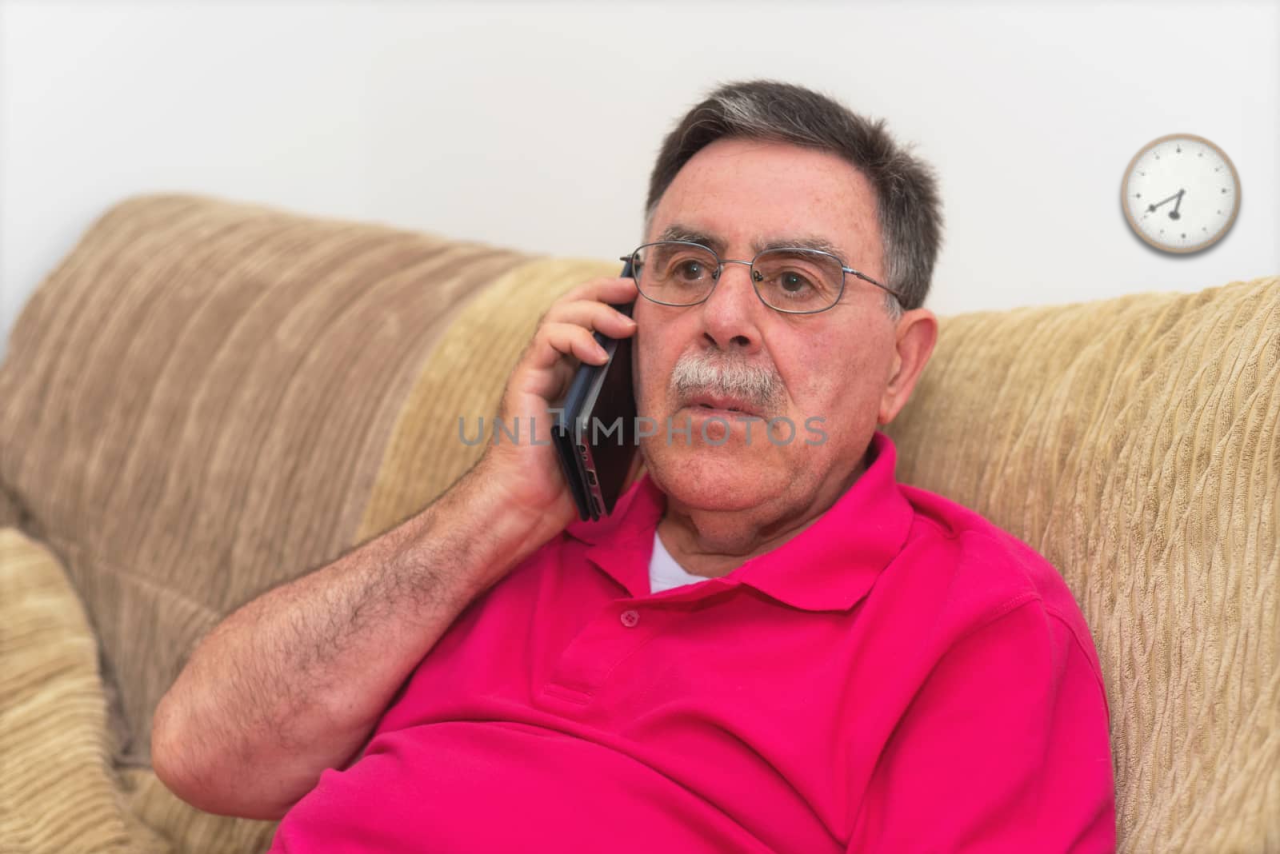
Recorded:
6.41
